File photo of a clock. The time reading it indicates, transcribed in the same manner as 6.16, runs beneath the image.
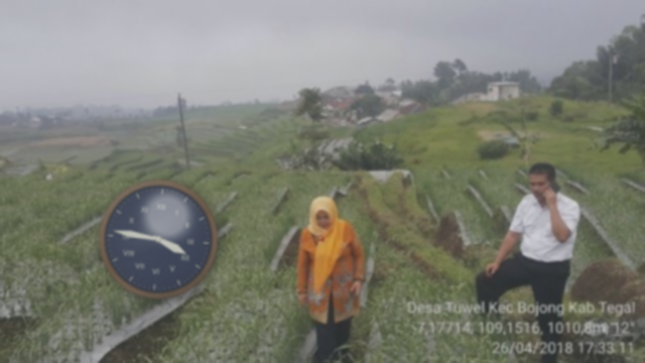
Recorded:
3.46
